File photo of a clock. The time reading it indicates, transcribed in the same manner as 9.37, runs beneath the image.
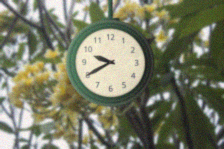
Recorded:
9.40
